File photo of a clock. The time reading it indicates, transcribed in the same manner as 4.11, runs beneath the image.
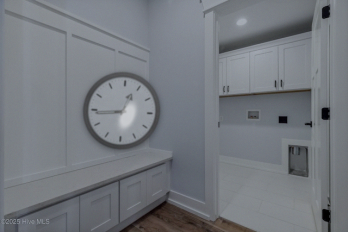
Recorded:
12.44
